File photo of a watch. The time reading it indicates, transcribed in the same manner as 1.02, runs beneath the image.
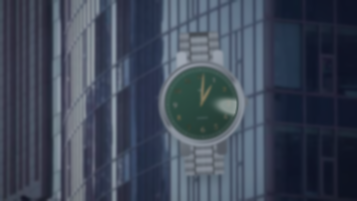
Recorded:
1.01
